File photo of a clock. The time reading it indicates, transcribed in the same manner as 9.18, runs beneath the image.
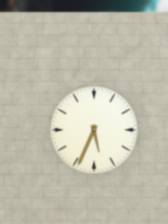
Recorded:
5.34
